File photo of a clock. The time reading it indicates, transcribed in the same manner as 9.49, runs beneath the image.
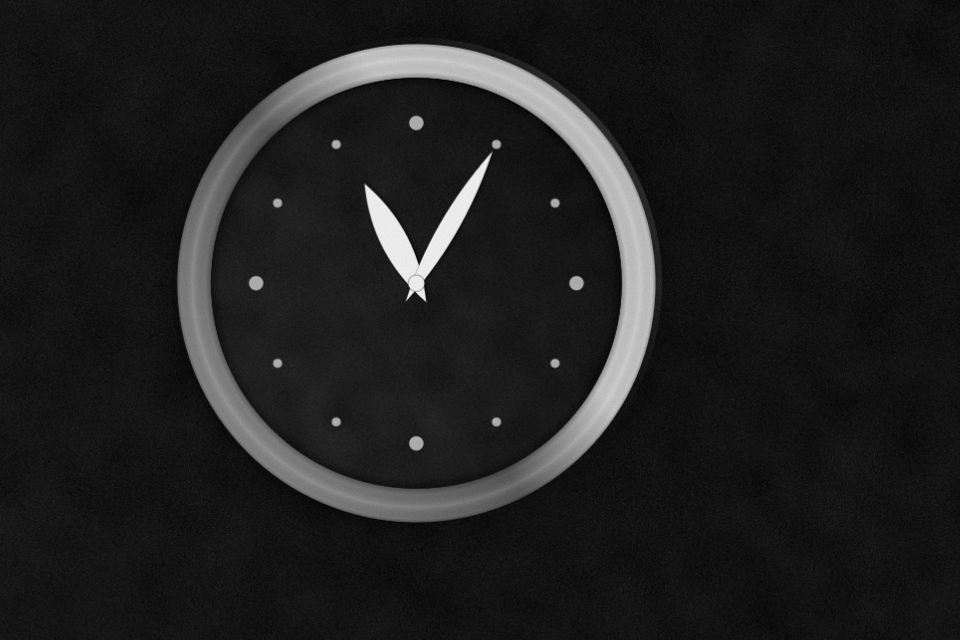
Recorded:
11.05
